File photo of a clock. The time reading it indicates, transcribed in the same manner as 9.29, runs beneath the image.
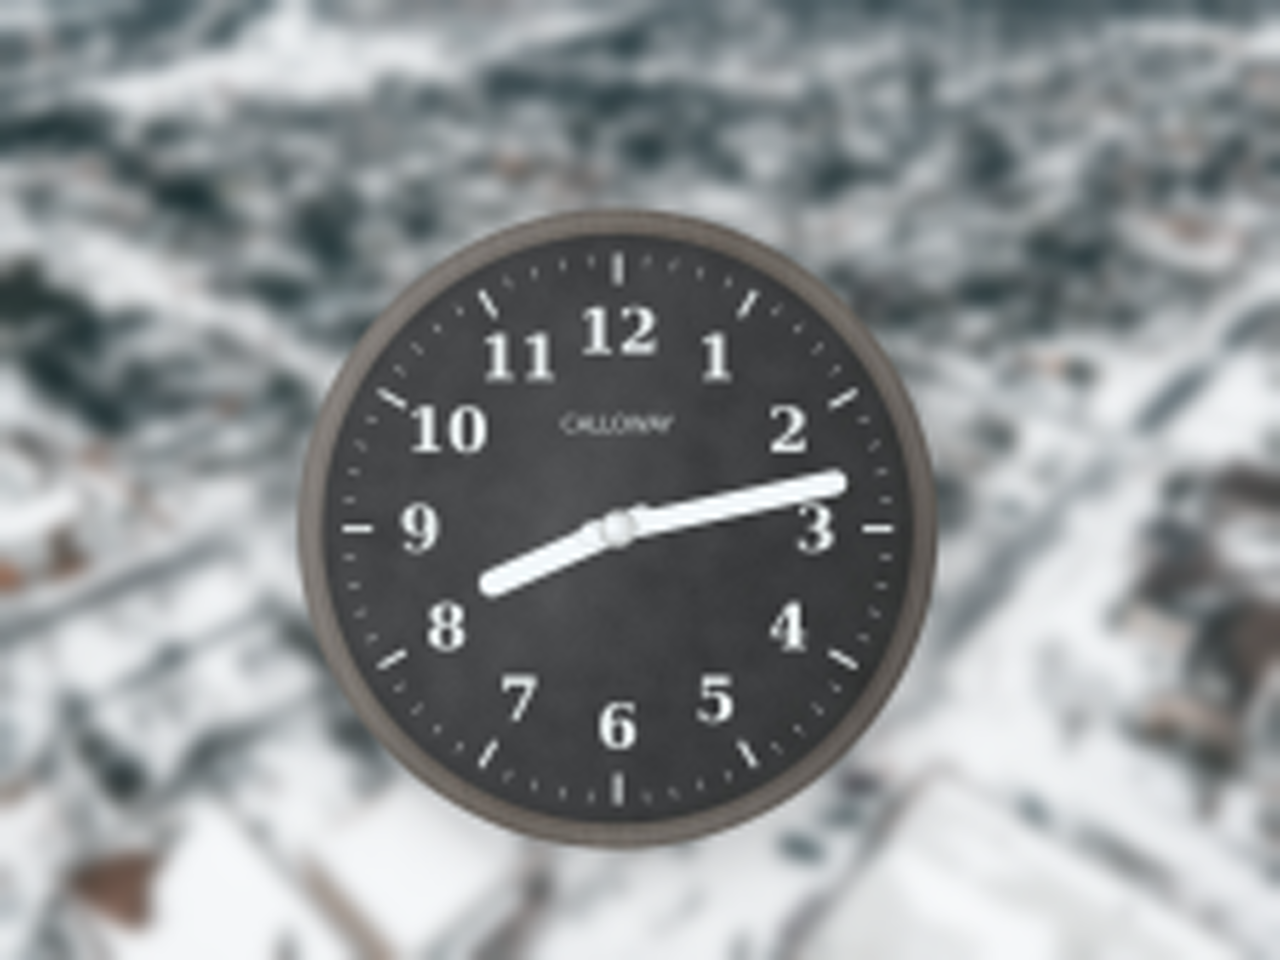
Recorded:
8.13
